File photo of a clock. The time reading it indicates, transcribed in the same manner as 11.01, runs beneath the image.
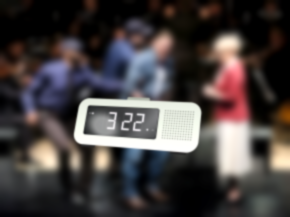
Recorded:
3.22
